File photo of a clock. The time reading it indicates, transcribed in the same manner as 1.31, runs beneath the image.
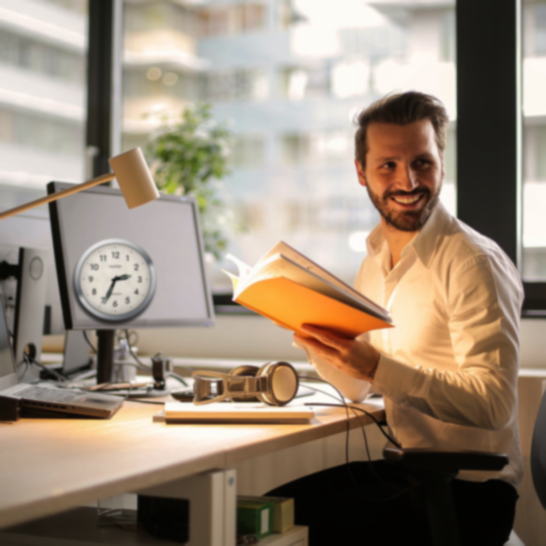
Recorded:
2.34
